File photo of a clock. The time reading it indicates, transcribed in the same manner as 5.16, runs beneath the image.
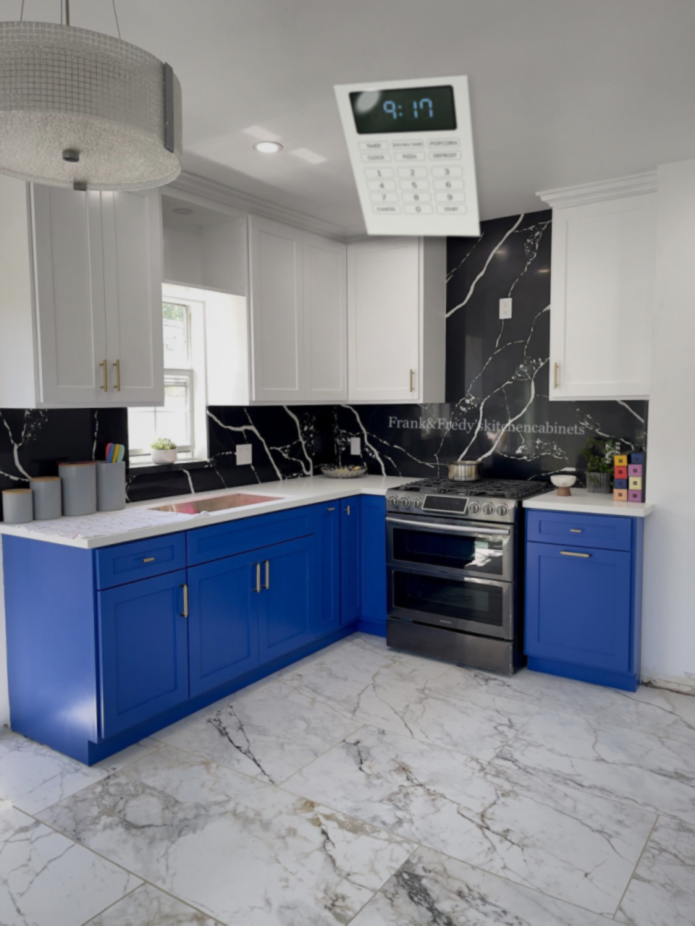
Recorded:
9.17
